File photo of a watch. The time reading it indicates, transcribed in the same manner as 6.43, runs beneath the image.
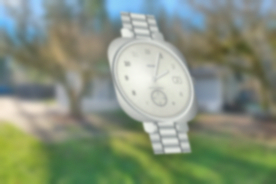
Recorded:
2.04
